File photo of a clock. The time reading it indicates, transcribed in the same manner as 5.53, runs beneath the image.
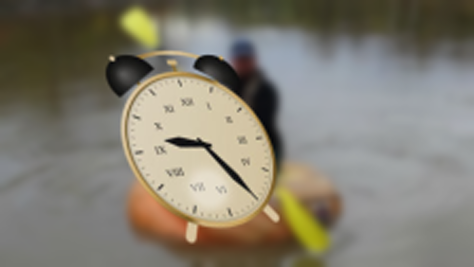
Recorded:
9.25
